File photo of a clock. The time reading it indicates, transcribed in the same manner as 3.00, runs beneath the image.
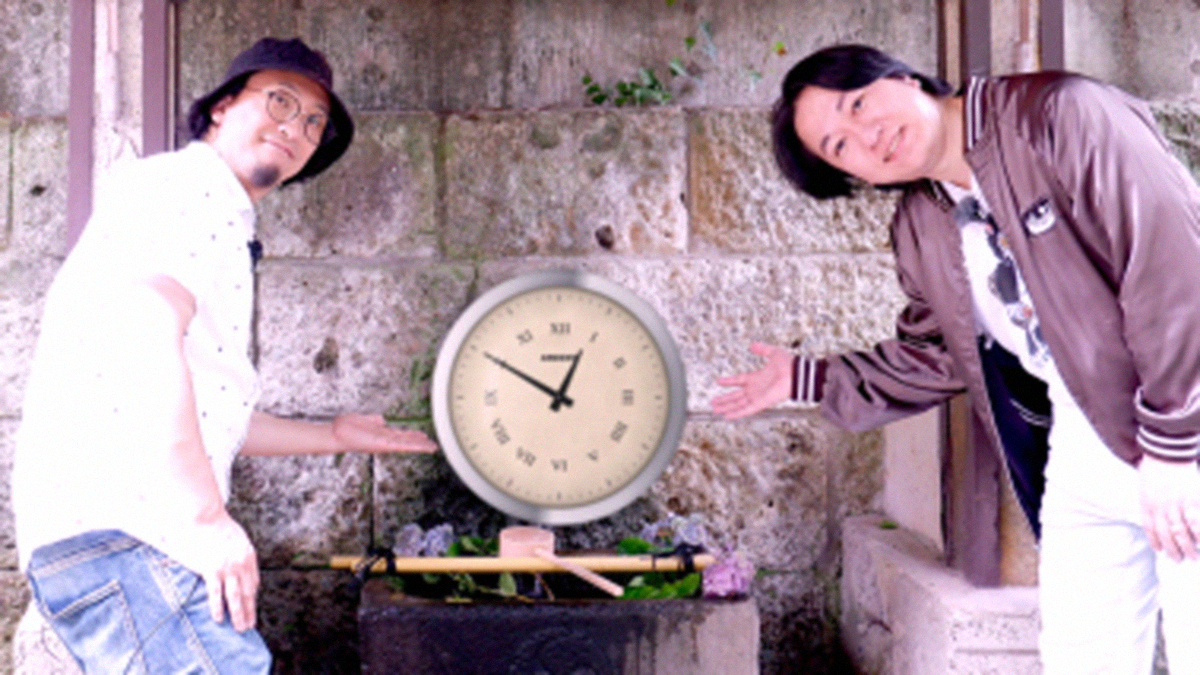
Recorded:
12.50
